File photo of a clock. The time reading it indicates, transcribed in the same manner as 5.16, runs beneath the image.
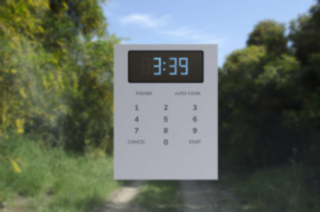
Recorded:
3.39
